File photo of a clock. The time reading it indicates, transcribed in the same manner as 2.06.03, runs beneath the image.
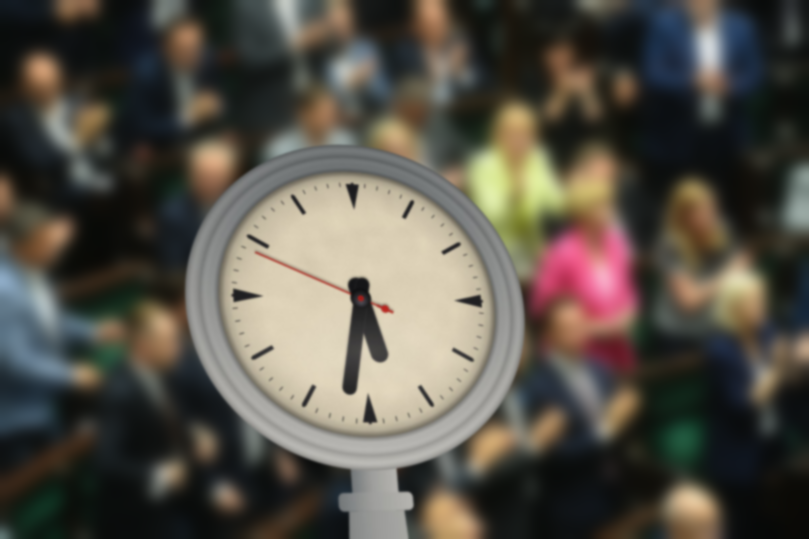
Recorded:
5.31.49
